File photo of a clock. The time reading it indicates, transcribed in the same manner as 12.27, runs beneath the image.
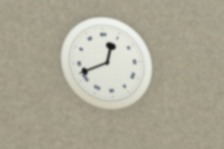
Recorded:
12.42
